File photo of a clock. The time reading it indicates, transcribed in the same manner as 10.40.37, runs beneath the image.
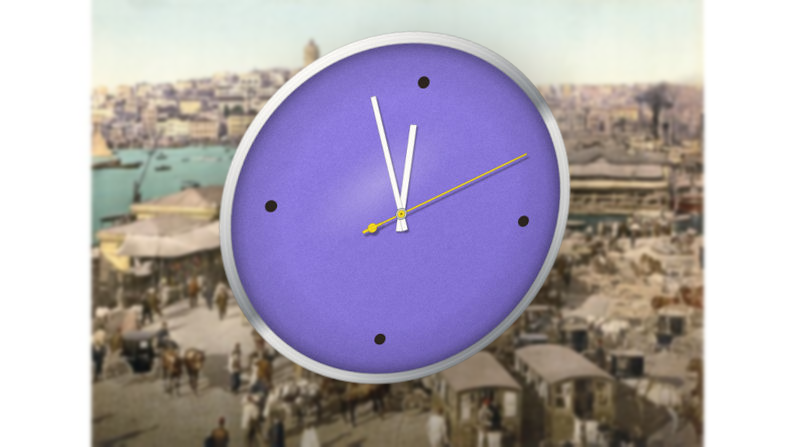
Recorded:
11.56.10
